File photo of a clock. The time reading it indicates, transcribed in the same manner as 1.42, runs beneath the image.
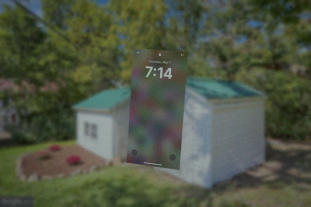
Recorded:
7.14
